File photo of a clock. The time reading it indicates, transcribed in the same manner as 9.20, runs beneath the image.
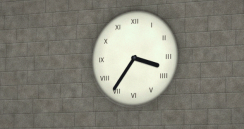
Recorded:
3.36
